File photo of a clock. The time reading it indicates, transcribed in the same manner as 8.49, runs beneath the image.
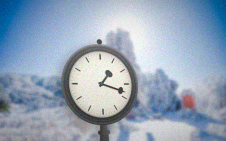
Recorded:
1.18
